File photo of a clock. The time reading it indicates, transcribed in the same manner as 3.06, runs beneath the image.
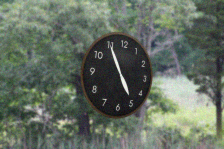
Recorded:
4.55
